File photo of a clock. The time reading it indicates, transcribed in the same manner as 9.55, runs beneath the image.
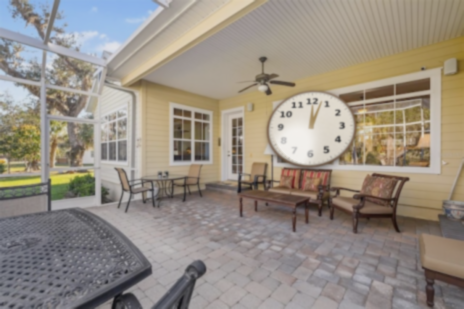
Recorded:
12.03
